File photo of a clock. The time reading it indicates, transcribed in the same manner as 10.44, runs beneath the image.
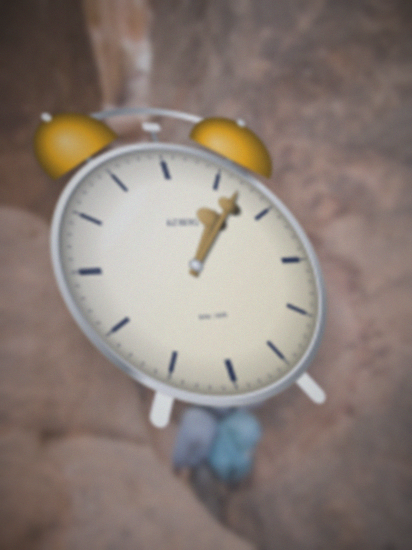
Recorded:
1.07
